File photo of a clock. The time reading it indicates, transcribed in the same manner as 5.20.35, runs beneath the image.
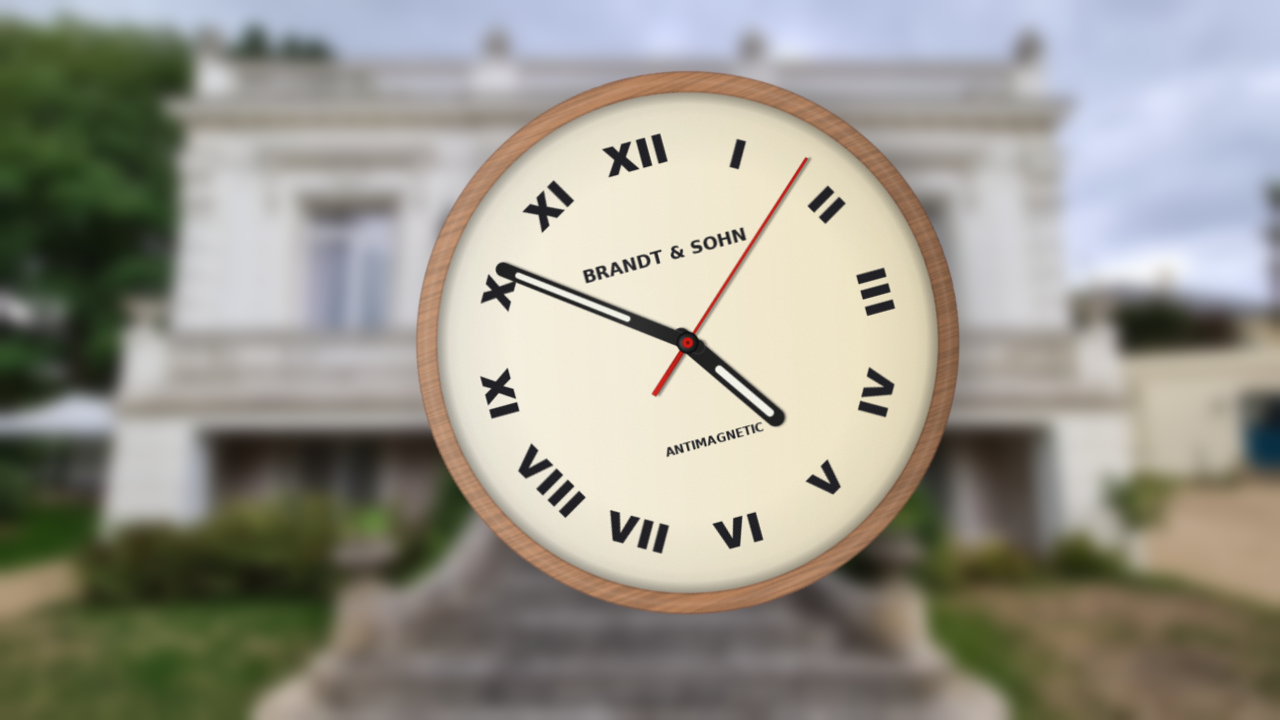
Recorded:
4.51.08
